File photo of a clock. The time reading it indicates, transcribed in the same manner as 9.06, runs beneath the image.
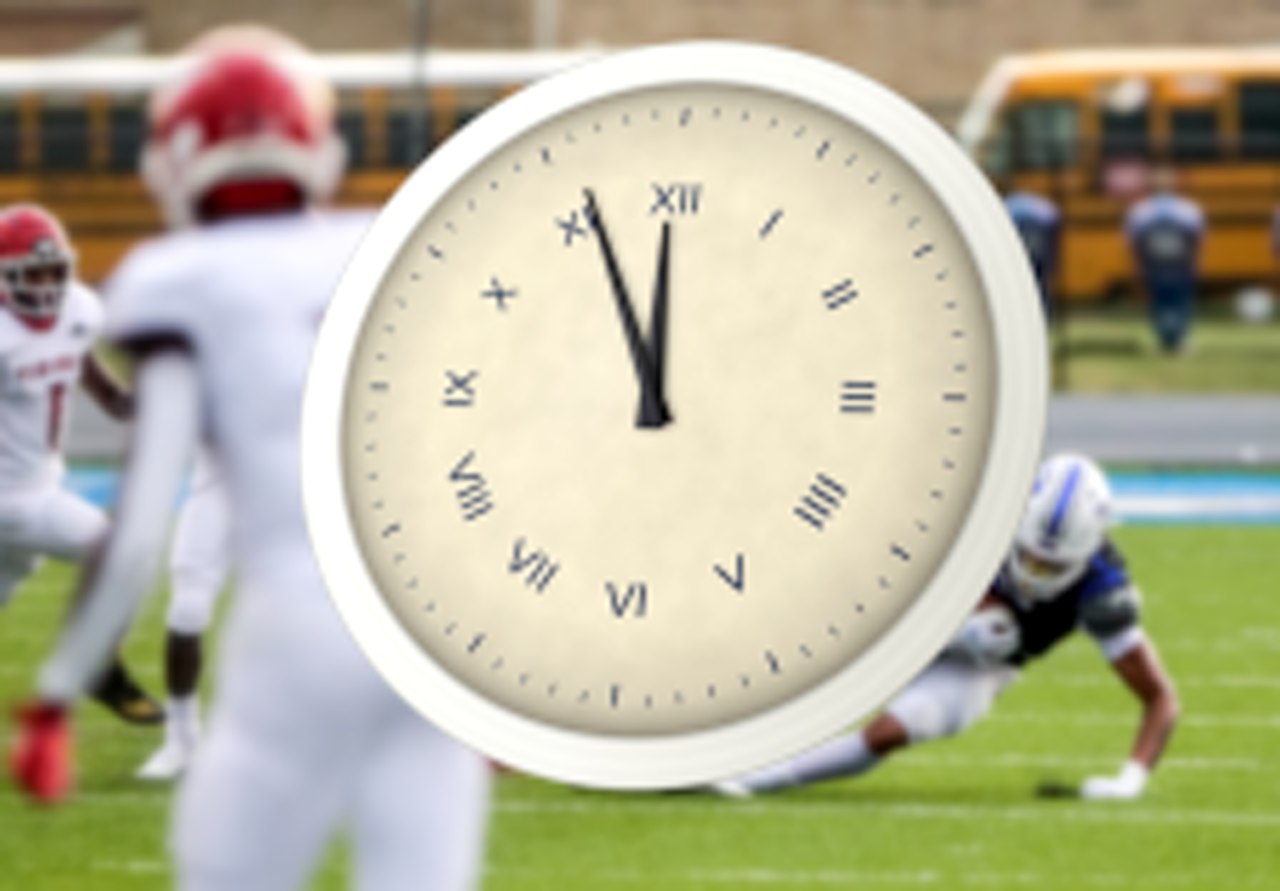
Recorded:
11.56
